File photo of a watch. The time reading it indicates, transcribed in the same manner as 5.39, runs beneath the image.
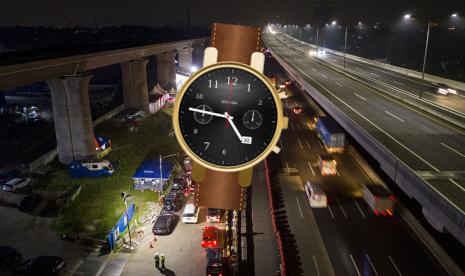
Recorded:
4.46
